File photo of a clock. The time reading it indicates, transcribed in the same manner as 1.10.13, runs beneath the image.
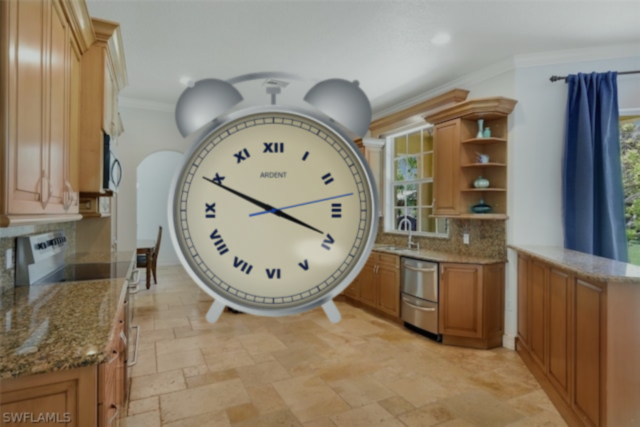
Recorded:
3.49.13
